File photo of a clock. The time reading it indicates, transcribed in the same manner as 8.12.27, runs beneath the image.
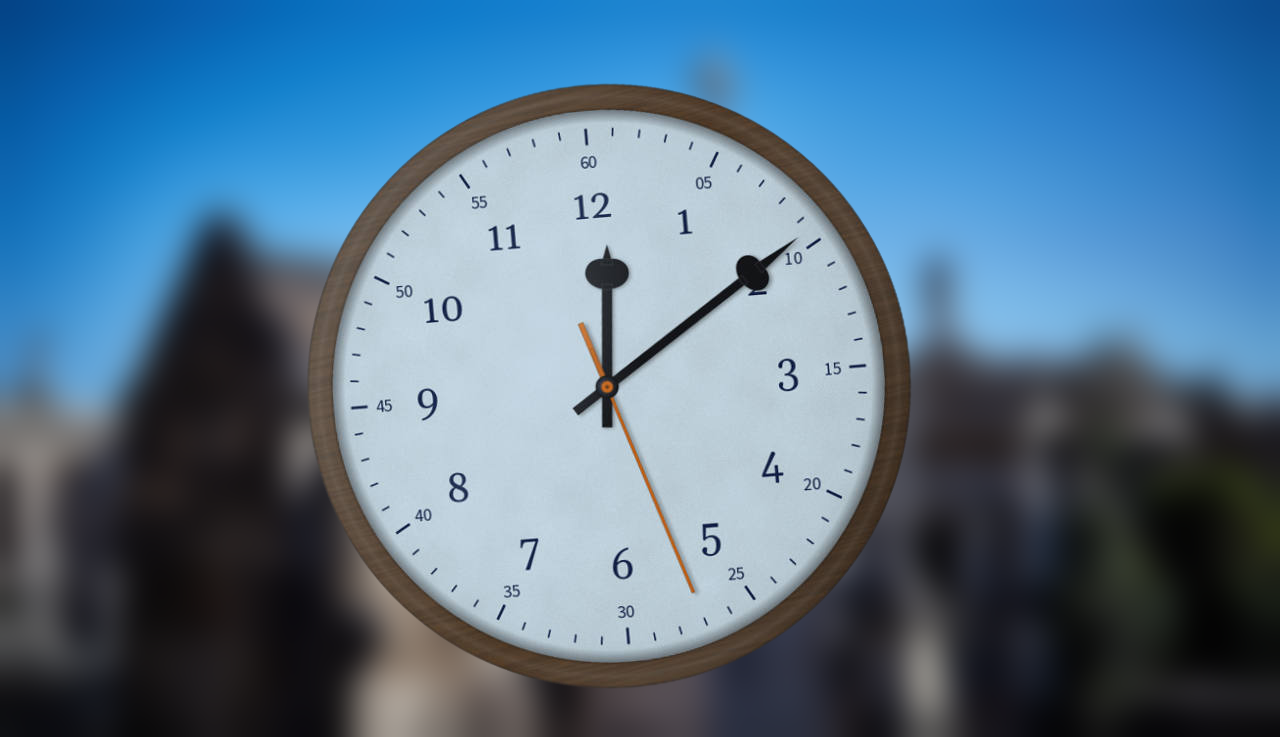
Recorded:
12.09.27
